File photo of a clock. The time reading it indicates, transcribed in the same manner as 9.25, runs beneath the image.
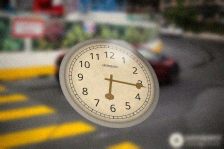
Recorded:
6.16
